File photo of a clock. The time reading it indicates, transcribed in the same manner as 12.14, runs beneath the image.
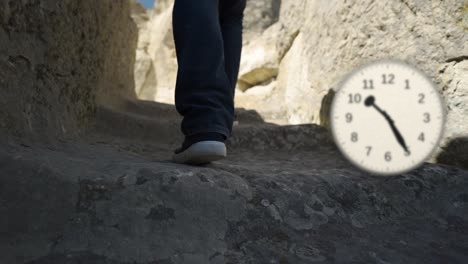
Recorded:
10.25
